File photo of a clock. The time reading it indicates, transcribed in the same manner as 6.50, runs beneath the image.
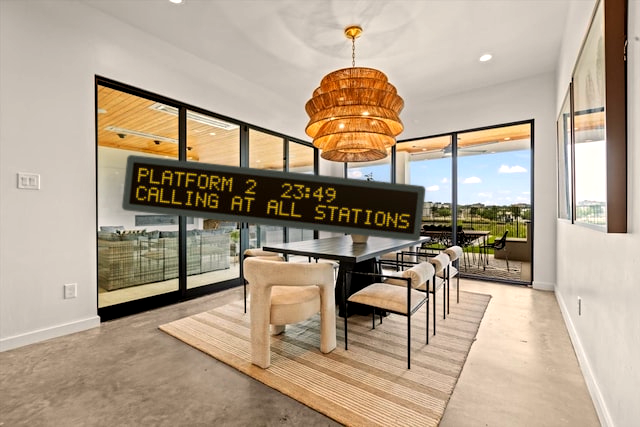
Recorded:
23.49
